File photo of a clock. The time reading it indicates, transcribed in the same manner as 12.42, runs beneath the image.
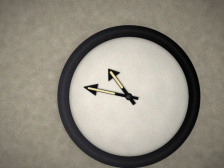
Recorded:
10.47
